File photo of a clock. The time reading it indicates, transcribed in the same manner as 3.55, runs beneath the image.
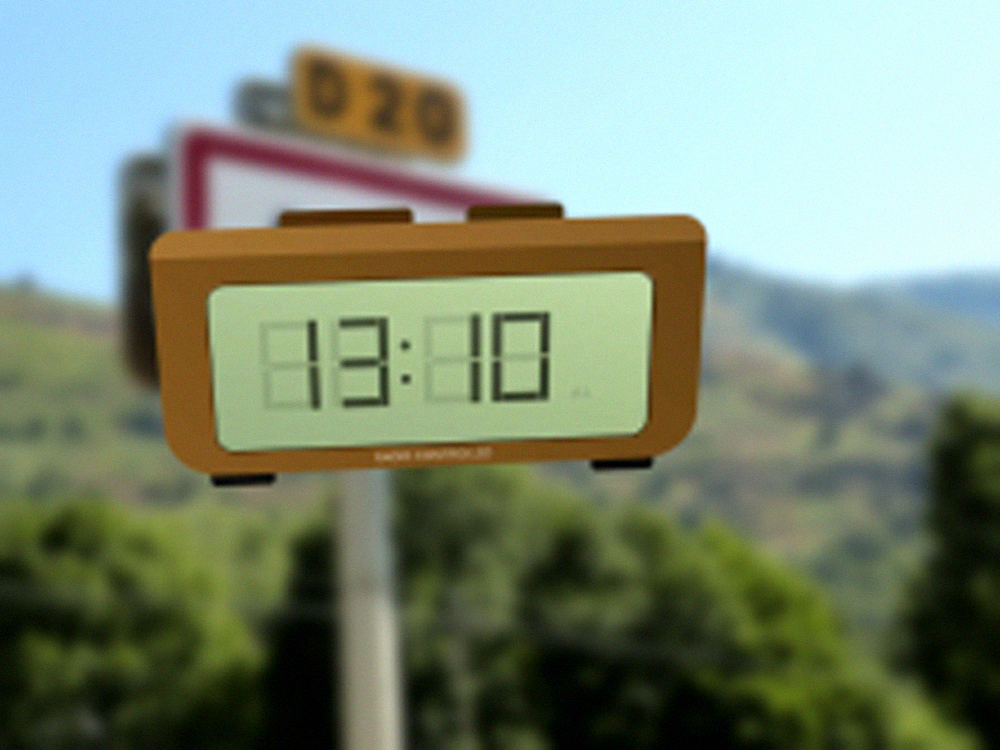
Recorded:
13.10
